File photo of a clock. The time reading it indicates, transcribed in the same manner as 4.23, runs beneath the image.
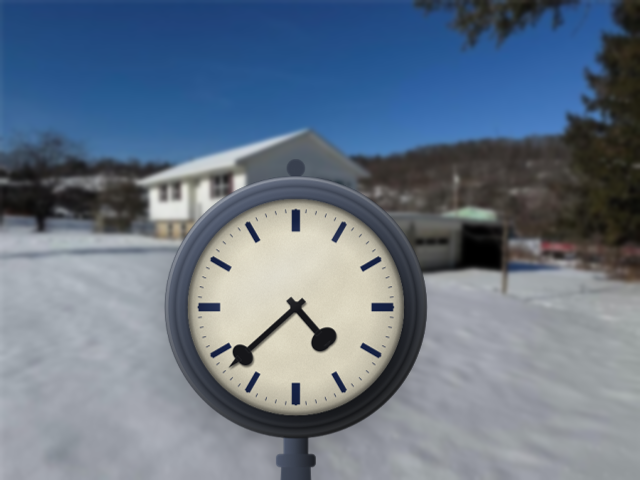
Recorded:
4.38
